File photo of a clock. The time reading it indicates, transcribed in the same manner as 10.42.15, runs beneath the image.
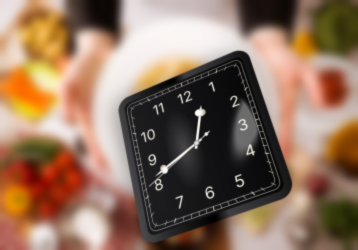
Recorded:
12.41.41
